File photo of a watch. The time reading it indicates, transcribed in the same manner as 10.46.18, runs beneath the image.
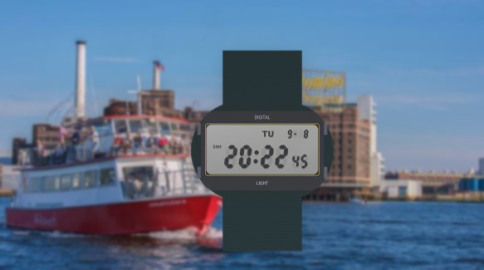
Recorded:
20.22.45
